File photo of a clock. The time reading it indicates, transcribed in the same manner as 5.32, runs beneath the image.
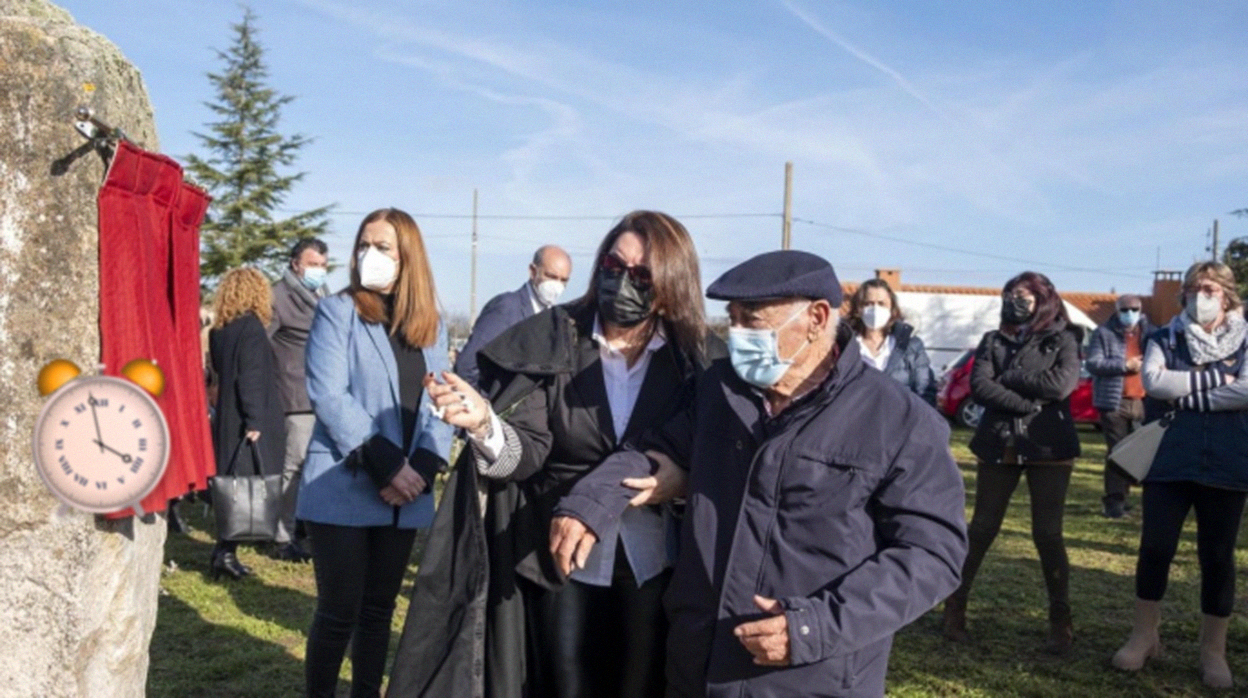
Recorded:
3.58
